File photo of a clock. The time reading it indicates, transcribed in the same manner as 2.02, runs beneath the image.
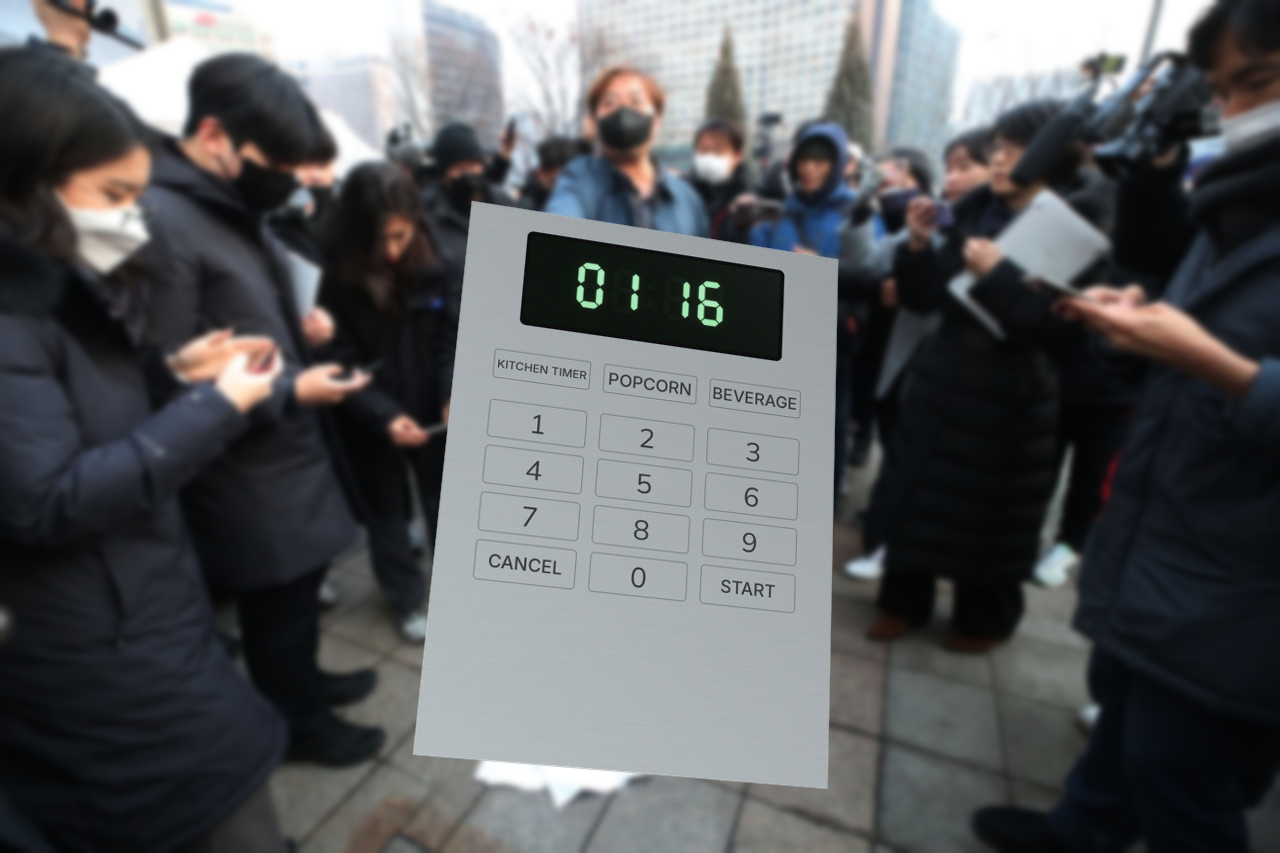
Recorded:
1.16
